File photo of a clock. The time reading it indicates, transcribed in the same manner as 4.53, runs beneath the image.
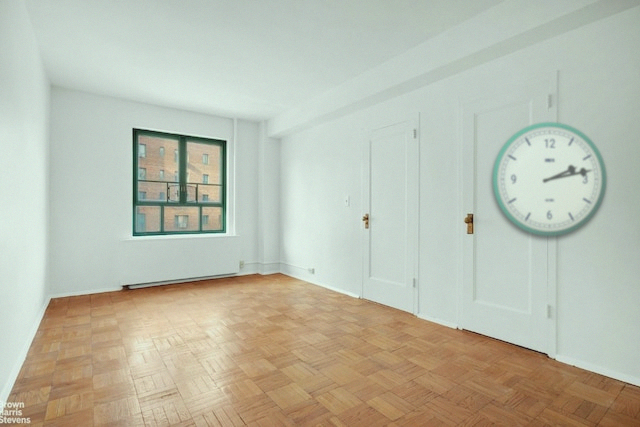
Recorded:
2.13
